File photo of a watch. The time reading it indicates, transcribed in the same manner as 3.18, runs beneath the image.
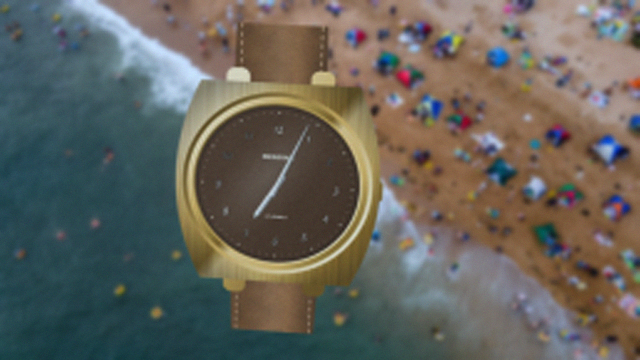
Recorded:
7.04
